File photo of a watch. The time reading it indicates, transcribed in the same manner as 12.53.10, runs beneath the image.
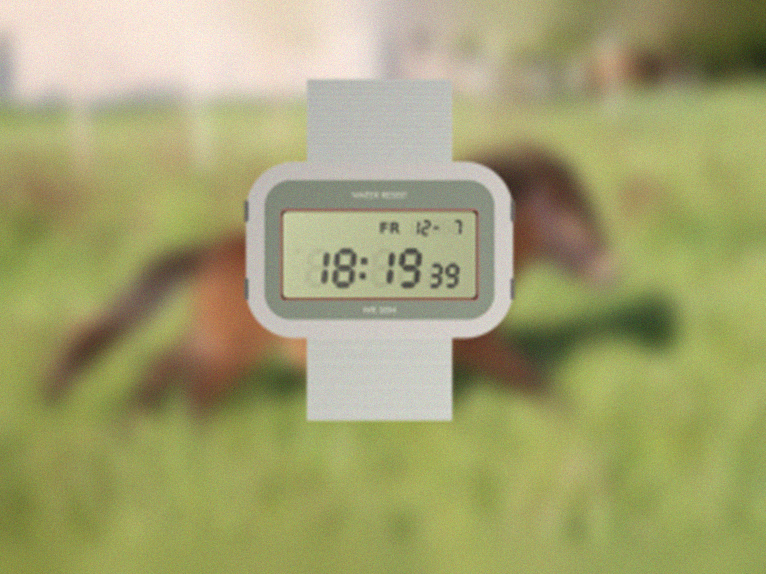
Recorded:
18.19.39
